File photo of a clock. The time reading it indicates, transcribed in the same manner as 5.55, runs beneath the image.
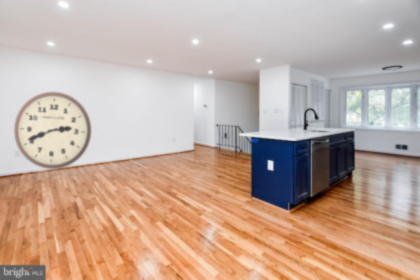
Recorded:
2.41
